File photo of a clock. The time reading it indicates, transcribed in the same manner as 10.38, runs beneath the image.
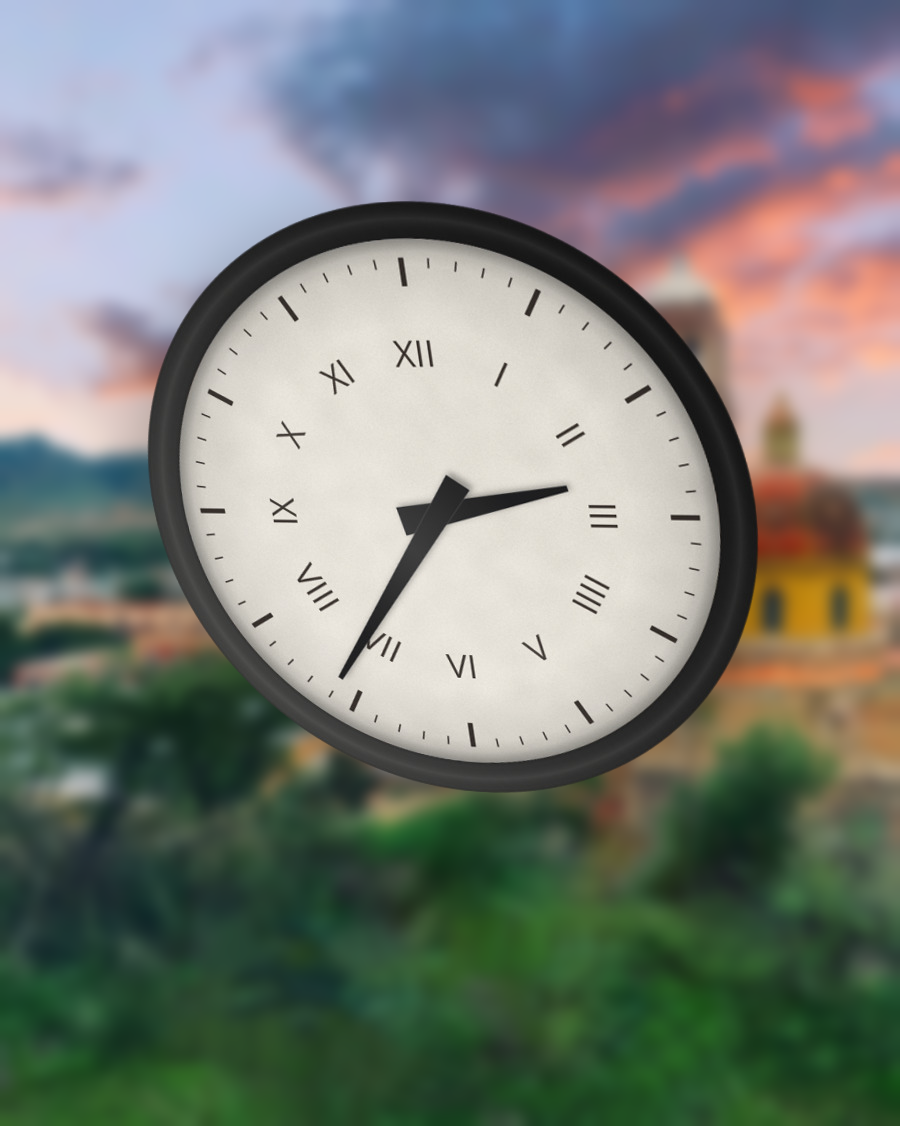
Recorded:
2.36
